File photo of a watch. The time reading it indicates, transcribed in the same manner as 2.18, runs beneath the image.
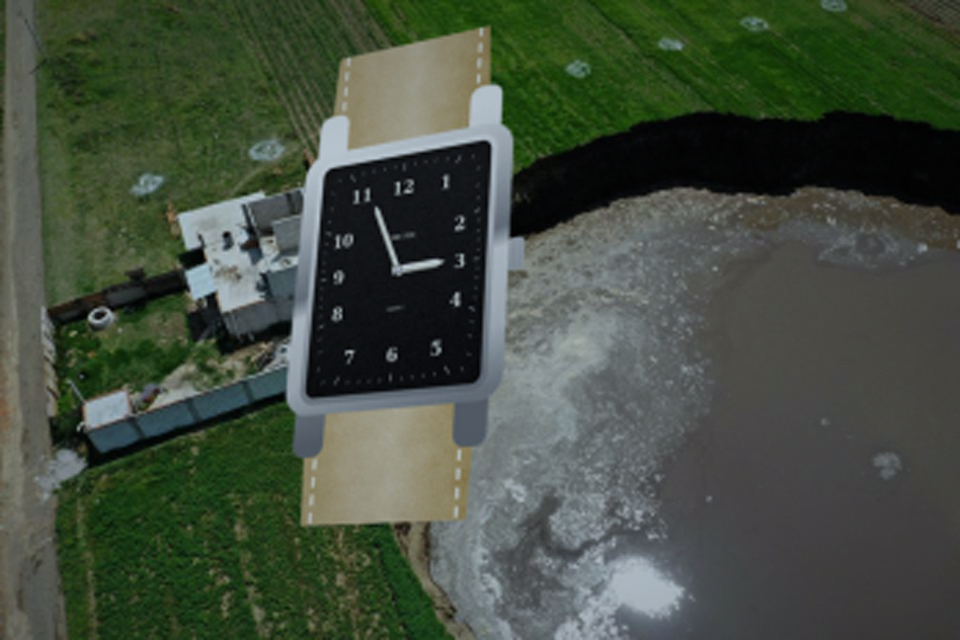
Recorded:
2.56
